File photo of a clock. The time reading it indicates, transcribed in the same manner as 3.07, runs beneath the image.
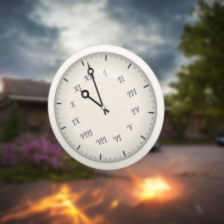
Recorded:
11.01
